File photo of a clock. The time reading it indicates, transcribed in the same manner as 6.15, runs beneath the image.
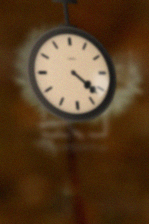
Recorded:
4.22
